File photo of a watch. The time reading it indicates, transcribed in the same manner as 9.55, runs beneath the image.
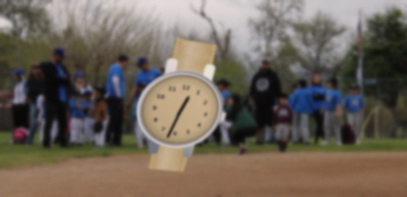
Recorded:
12.32
